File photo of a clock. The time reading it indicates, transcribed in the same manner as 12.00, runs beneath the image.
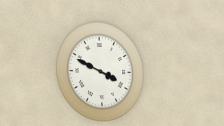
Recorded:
3.49
